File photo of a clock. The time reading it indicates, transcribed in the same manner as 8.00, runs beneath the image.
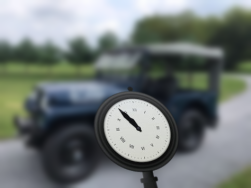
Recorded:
10.54
